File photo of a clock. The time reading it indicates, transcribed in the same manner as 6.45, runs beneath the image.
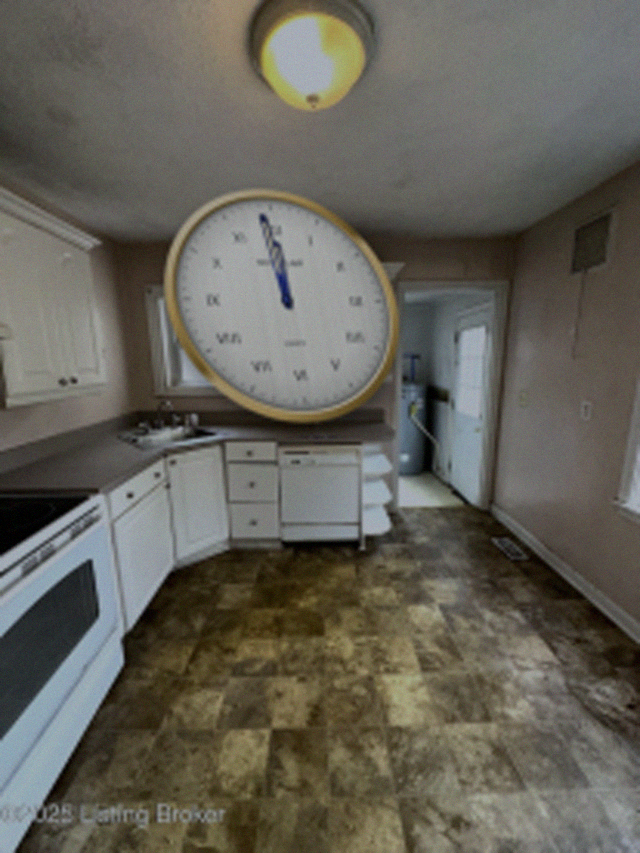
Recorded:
11.59
